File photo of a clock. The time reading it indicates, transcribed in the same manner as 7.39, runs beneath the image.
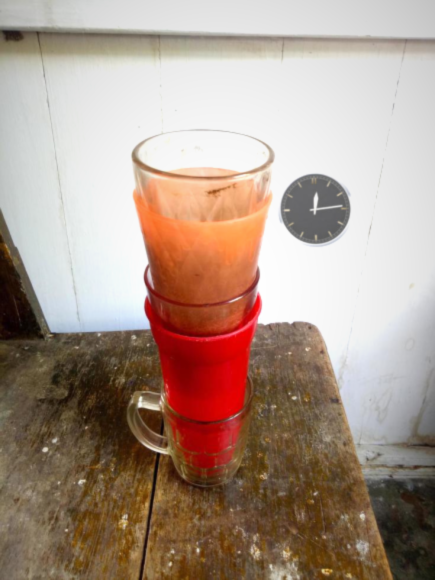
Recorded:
12.14
